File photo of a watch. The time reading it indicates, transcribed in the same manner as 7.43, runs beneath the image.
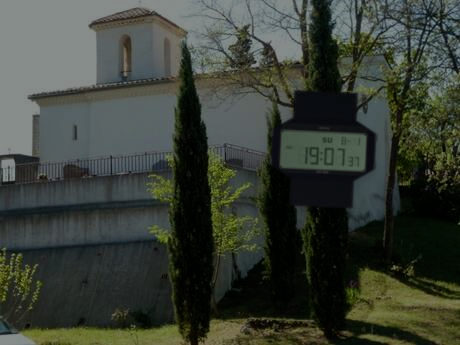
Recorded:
19.07
